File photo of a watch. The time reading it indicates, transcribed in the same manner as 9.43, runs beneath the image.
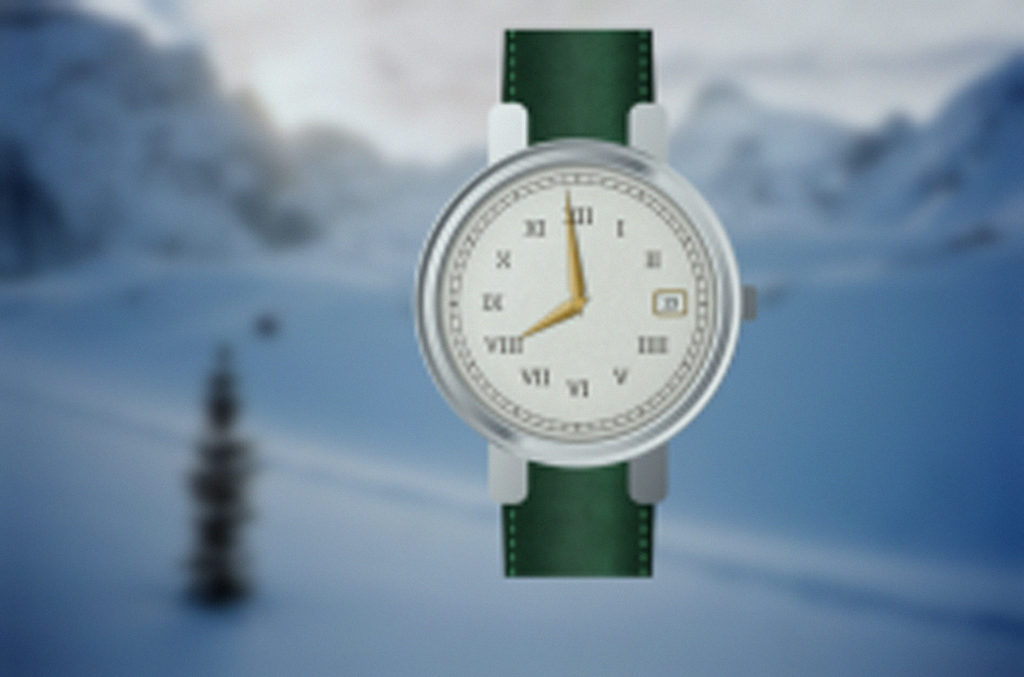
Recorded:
7.59
